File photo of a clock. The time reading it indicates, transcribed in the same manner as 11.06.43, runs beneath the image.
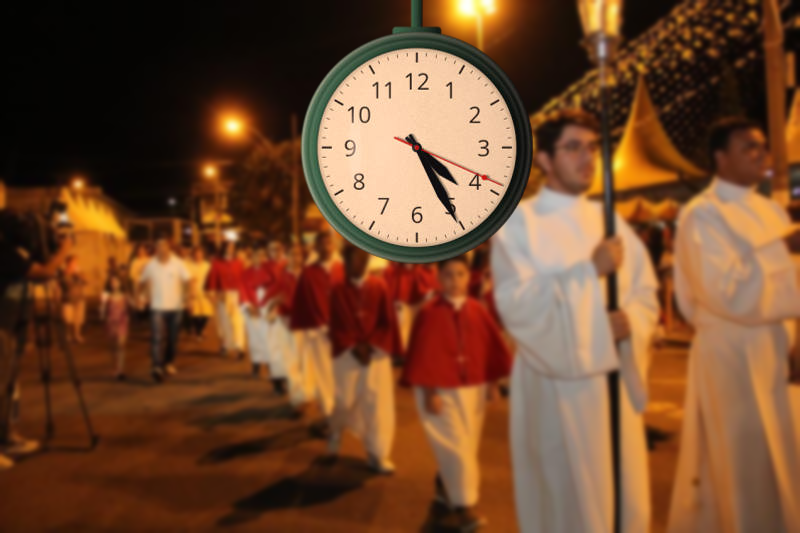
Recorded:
4.25.19
